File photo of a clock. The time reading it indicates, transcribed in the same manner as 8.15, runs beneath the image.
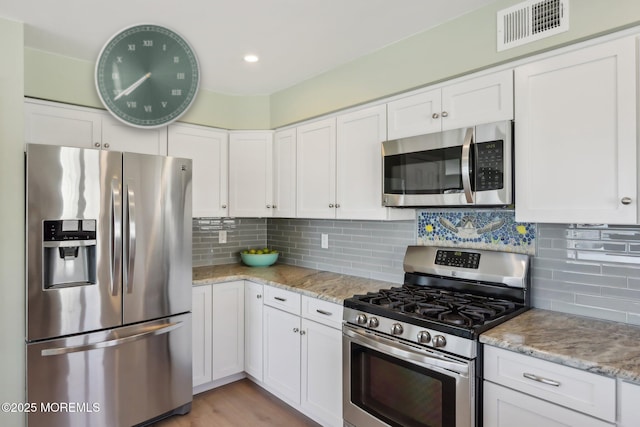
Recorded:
7.39
